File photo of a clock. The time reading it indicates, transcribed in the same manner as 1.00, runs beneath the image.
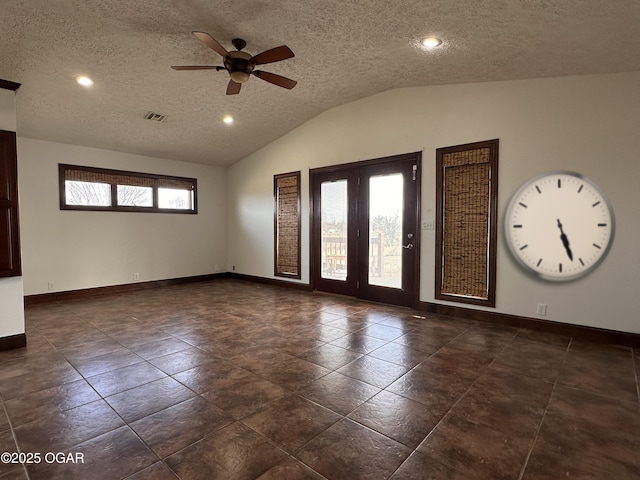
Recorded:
5.27
